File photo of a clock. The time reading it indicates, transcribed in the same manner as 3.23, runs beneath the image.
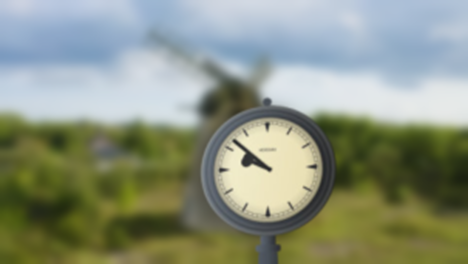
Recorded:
9.52
